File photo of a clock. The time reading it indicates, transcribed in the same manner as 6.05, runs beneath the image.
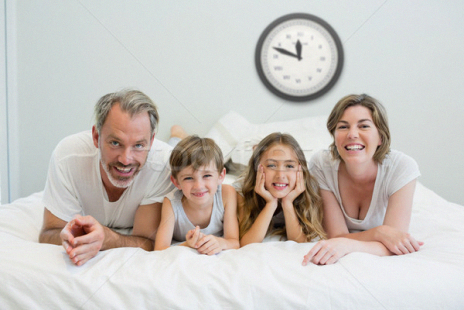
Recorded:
11.48
